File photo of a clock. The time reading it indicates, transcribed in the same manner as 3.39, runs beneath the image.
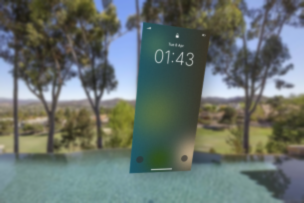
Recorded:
1.43
